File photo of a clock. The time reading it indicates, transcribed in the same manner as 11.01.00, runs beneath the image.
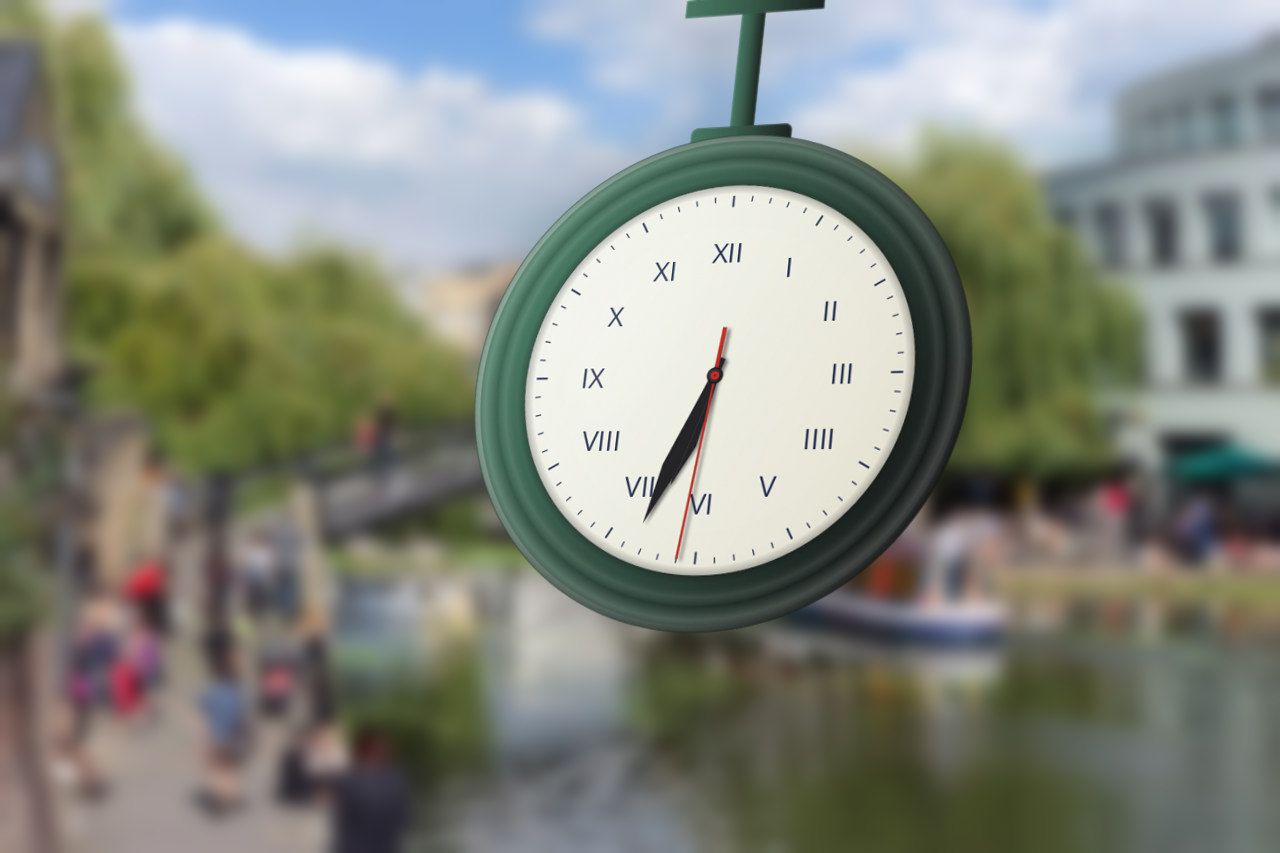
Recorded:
6.33.31
